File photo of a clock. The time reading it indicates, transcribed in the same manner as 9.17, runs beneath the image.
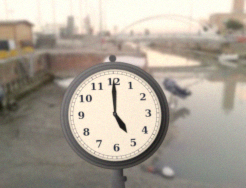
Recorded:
5.00
